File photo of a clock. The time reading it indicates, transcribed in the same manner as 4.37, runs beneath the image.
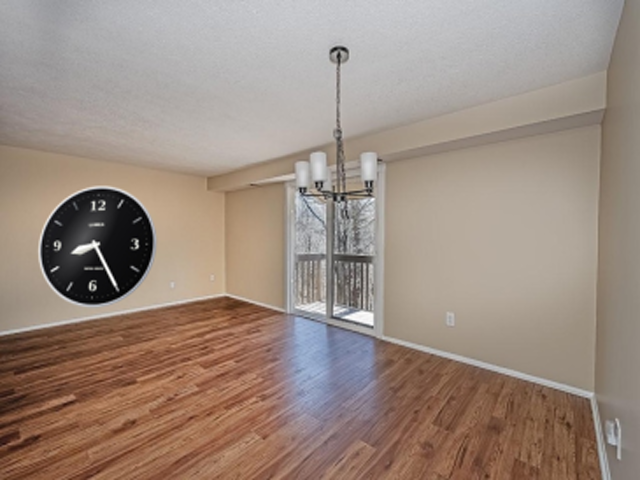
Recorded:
8.25
